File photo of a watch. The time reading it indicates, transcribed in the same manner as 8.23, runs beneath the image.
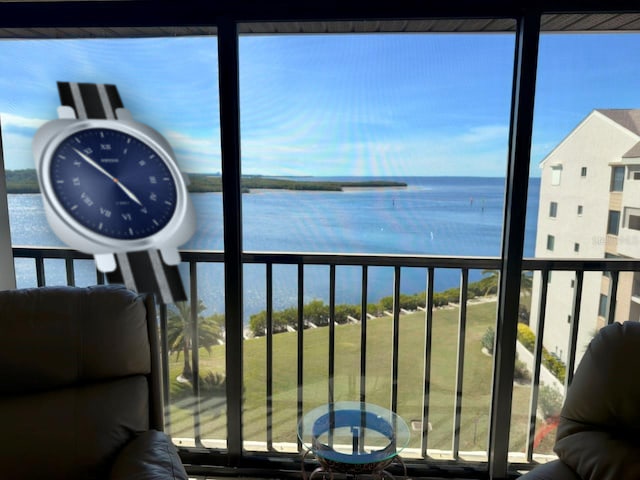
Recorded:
4.53
